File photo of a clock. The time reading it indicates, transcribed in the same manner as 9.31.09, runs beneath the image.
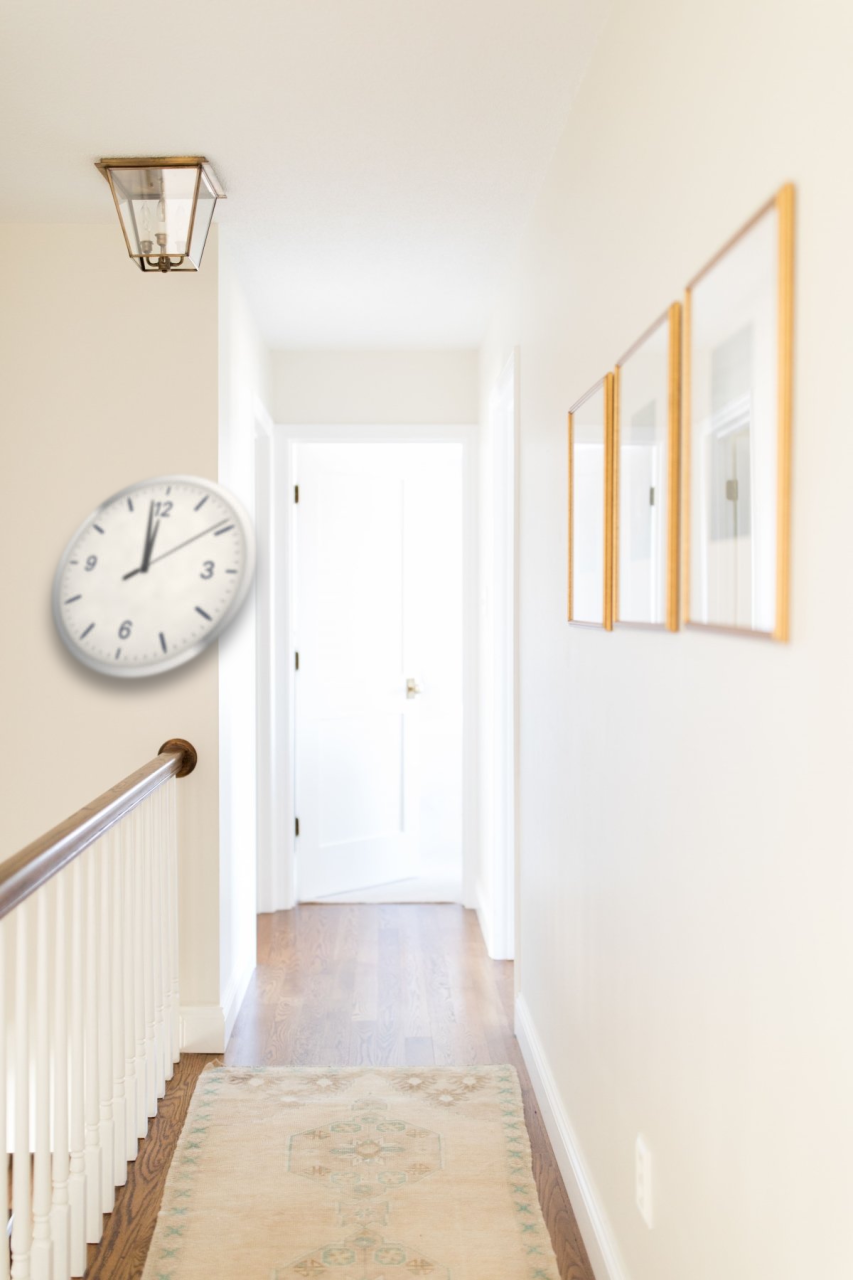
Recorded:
11.58.09
